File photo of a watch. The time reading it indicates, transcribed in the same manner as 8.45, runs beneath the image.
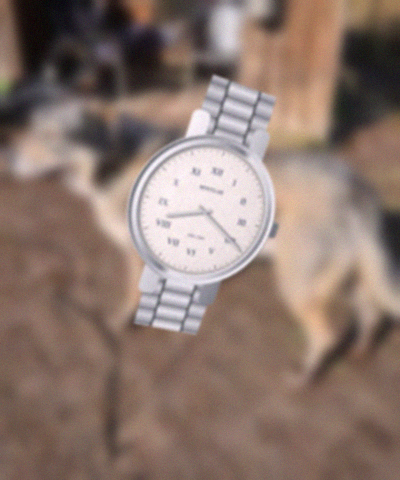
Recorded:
8.20
